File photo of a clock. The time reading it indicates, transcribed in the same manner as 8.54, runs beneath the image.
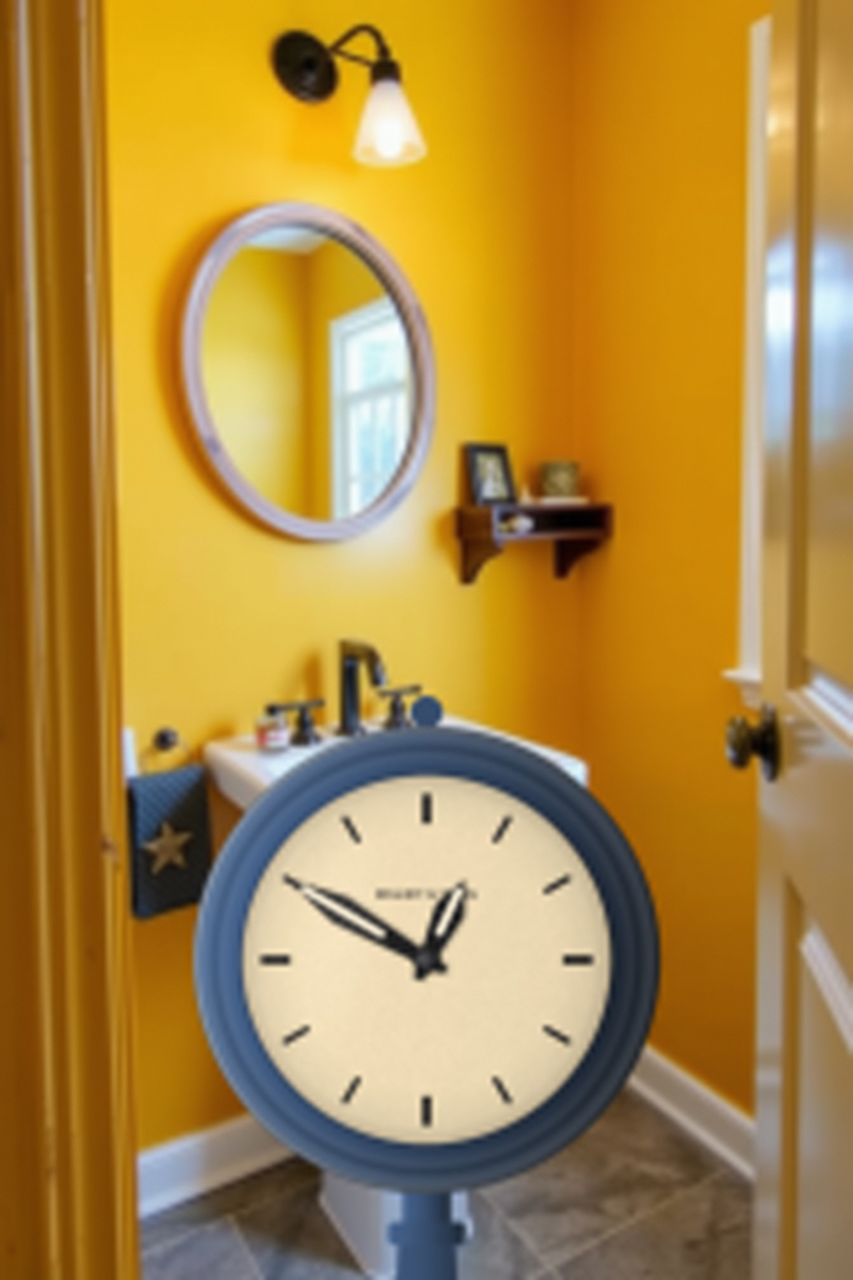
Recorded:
12.50
